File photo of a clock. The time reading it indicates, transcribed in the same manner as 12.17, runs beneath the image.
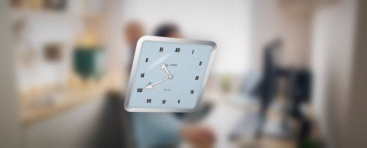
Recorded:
10.40
